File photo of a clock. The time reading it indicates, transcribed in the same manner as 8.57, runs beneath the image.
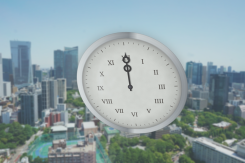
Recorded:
12.00
